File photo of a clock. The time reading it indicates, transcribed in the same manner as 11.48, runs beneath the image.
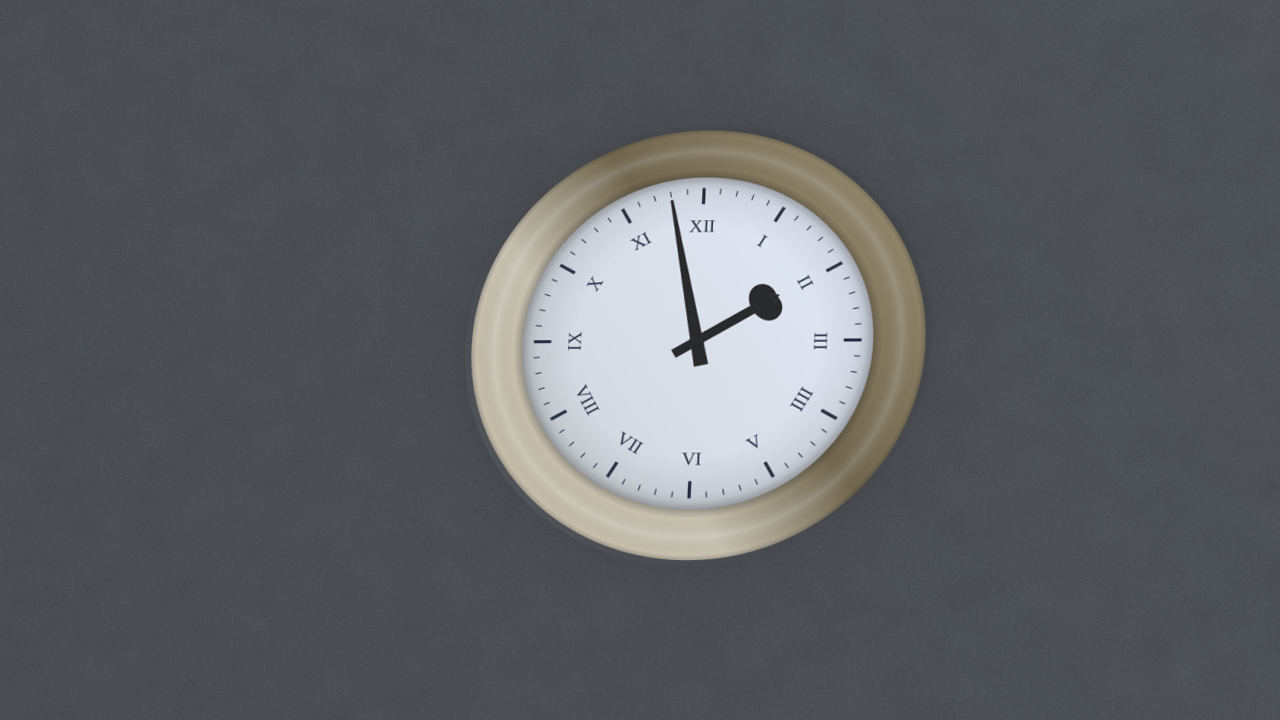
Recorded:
1.58
